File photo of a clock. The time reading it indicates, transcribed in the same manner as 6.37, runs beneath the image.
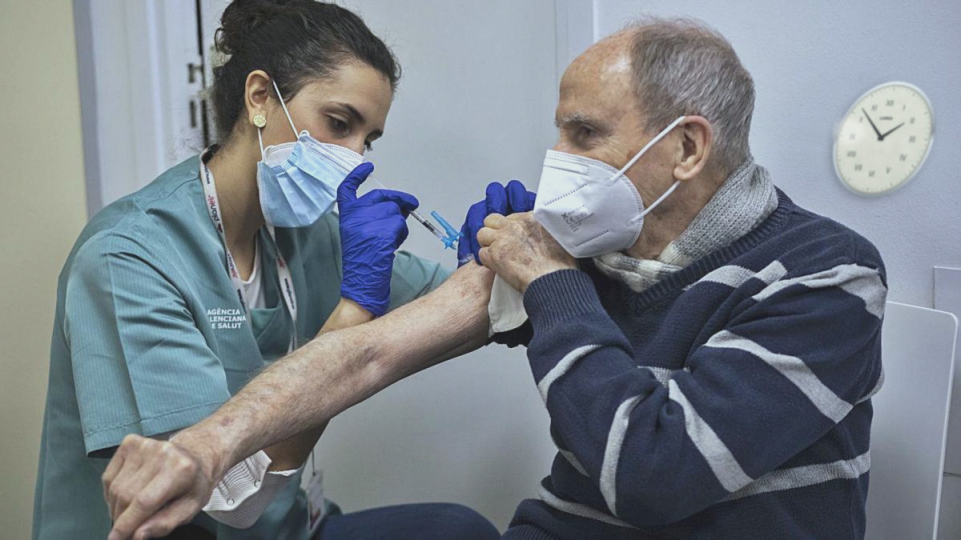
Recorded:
1.52
